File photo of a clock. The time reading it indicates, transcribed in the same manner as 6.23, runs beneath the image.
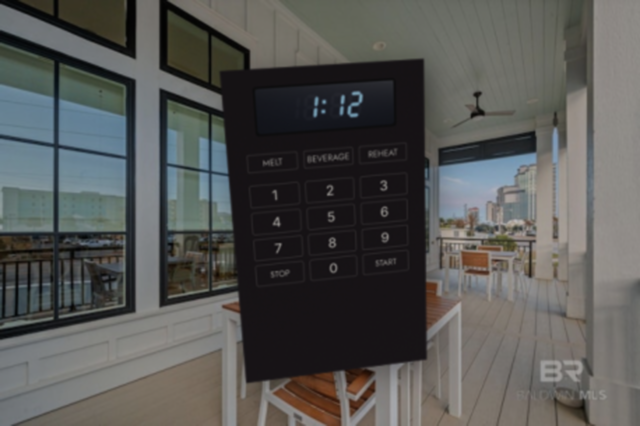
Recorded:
1.12
